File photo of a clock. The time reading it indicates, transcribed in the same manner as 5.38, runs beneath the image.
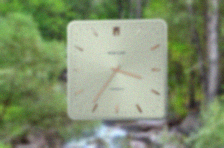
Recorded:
3.36
